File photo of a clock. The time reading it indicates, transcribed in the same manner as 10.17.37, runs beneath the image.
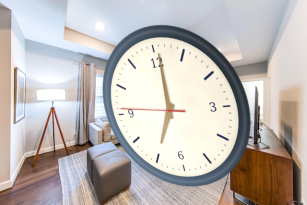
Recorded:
7.00.46
